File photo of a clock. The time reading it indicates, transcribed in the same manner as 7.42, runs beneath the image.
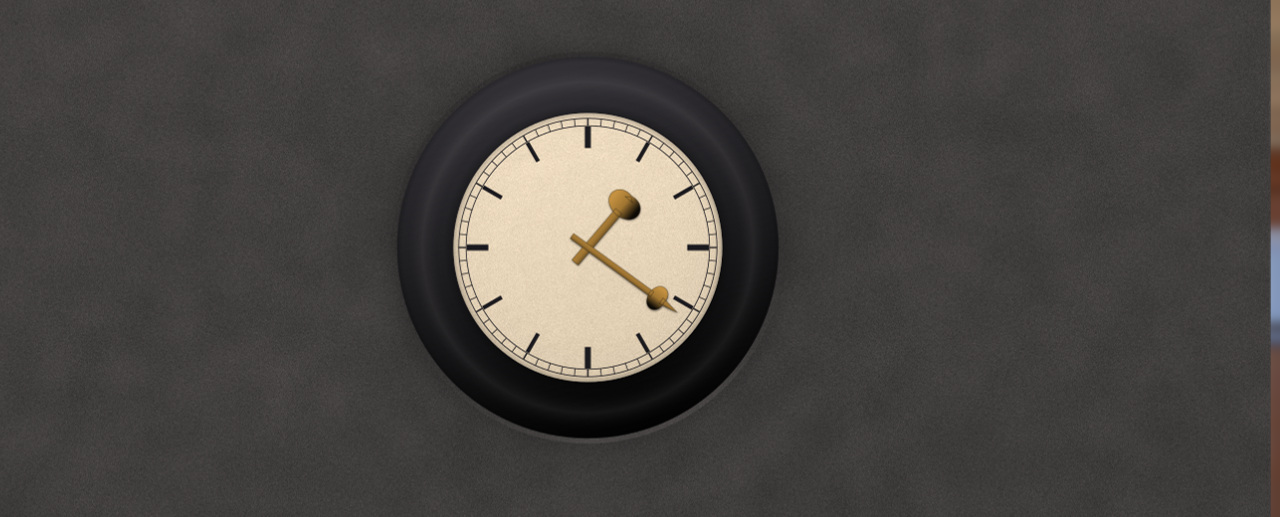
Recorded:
1.21
